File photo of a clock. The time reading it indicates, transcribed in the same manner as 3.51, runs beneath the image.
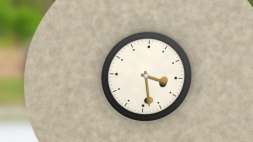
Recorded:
3.28
